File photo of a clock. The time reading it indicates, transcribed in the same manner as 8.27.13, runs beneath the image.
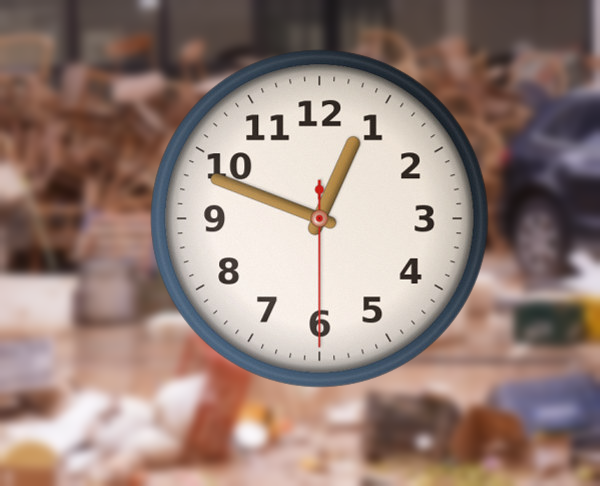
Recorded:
12.48.30
